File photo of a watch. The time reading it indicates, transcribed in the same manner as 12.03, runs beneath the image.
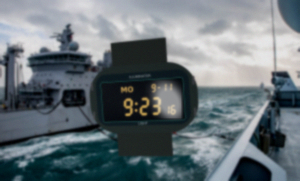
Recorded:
9.23
